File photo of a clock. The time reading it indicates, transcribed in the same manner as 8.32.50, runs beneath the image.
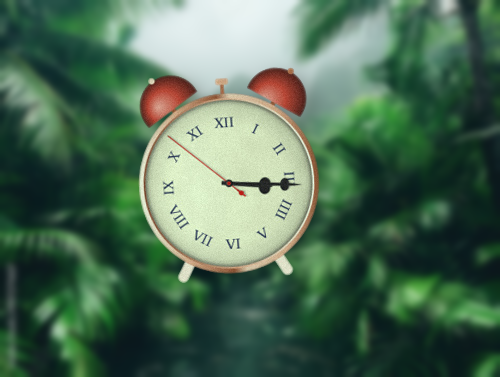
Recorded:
3.15.52
